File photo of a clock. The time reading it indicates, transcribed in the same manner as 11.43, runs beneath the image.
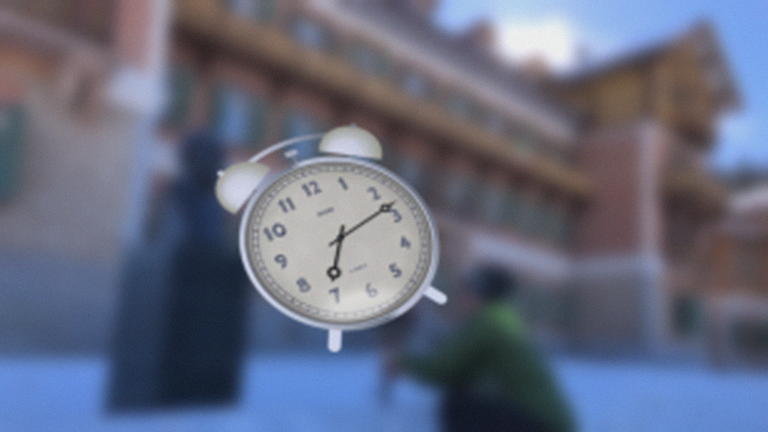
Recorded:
7.13
